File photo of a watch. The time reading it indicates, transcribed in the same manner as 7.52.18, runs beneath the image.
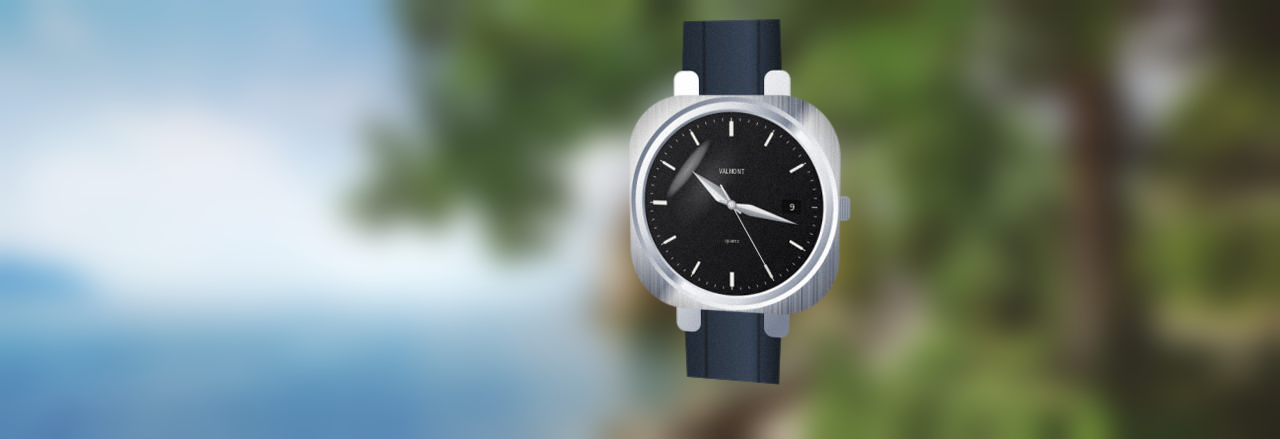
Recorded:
10.17.25
